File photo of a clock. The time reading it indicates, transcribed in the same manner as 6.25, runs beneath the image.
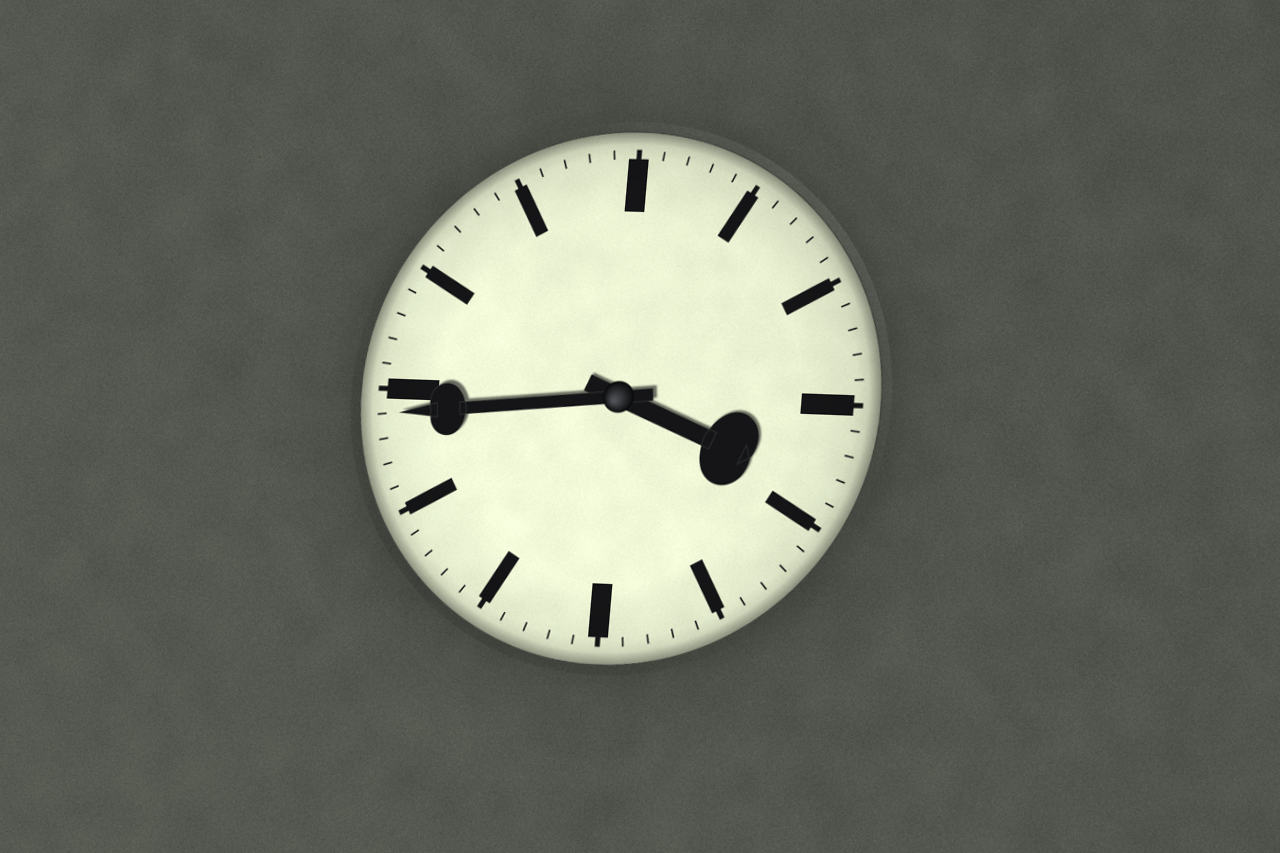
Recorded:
3.44
